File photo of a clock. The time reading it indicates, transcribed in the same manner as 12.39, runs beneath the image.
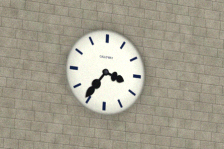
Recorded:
3.36
